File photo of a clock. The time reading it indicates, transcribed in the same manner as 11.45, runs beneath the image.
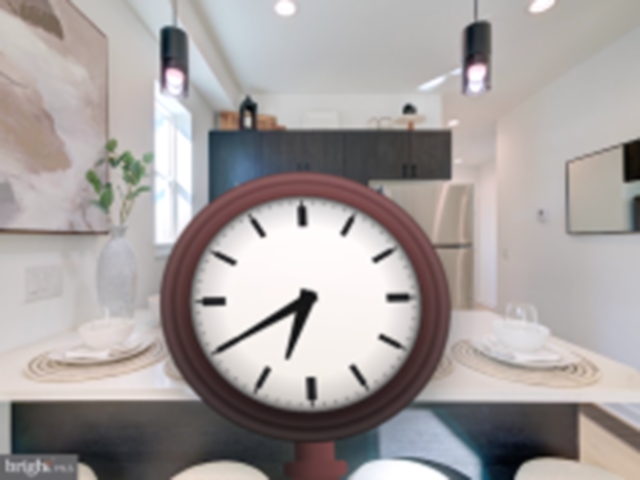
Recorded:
6.40
